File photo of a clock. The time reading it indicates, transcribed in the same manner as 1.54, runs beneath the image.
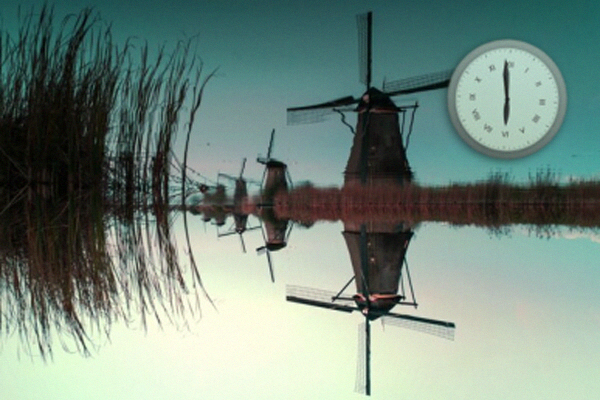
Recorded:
5.59
